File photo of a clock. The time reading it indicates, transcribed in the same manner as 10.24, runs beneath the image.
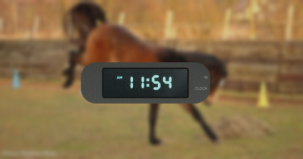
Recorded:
11.54
